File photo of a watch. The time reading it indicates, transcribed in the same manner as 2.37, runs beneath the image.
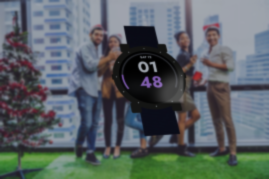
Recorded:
1.48
